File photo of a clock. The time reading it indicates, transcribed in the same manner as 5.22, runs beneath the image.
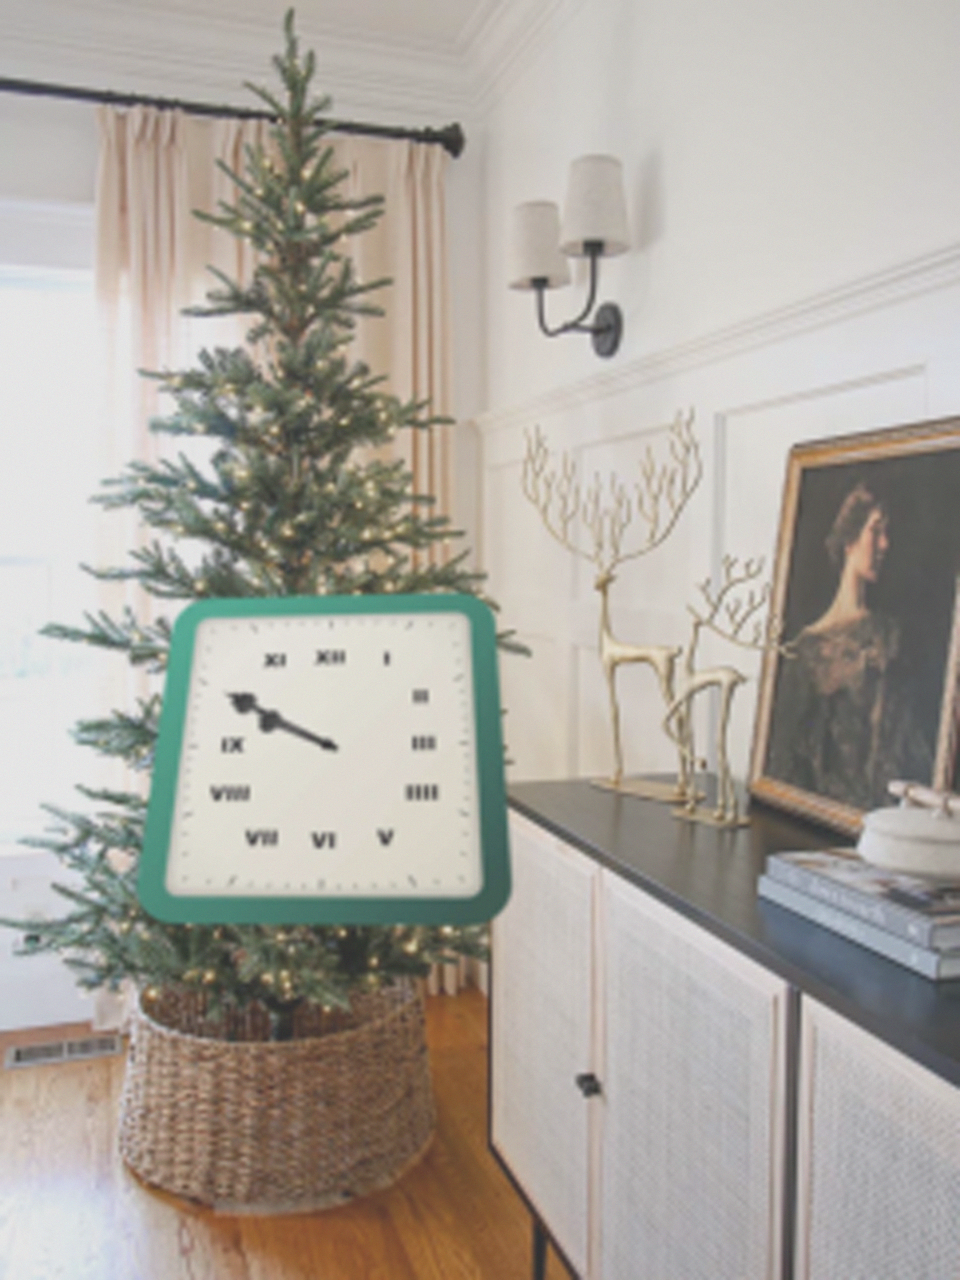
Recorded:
9.50
